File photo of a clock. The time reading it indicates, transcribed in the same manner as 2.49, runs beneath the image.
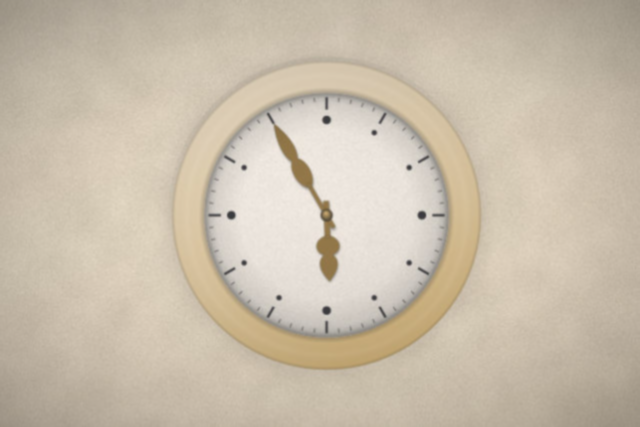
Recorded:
5.55
